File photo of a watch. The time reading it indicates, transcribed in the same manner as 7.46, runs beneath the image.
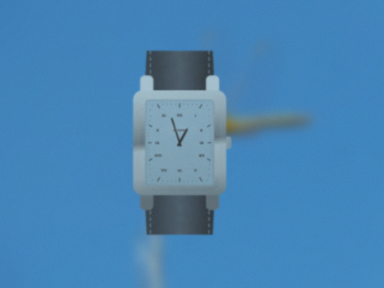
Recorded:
12.57
